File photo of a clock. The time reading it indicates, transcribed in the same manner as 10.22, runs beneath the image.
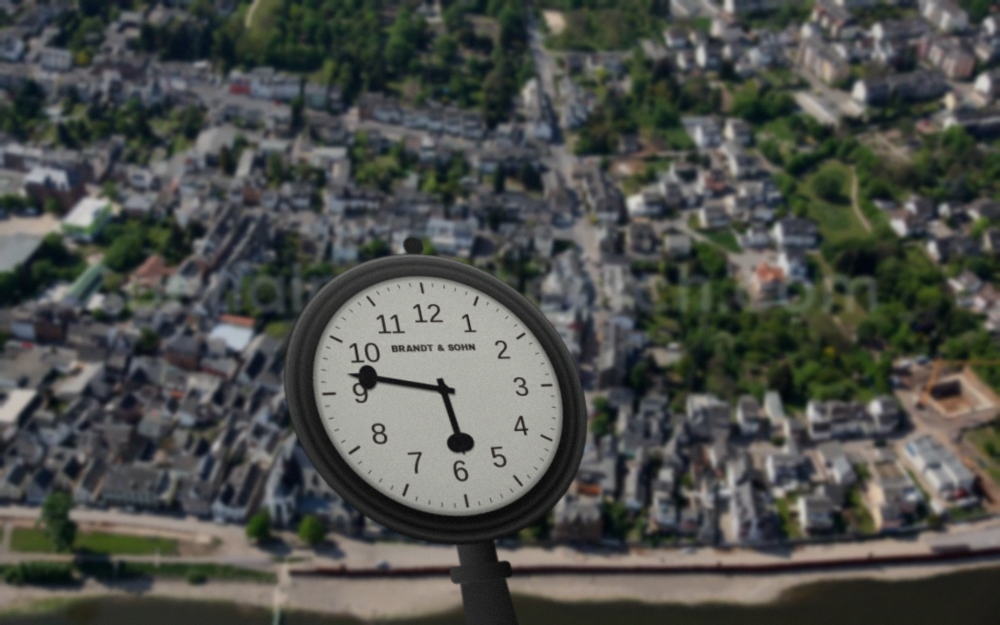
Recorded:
5.47
